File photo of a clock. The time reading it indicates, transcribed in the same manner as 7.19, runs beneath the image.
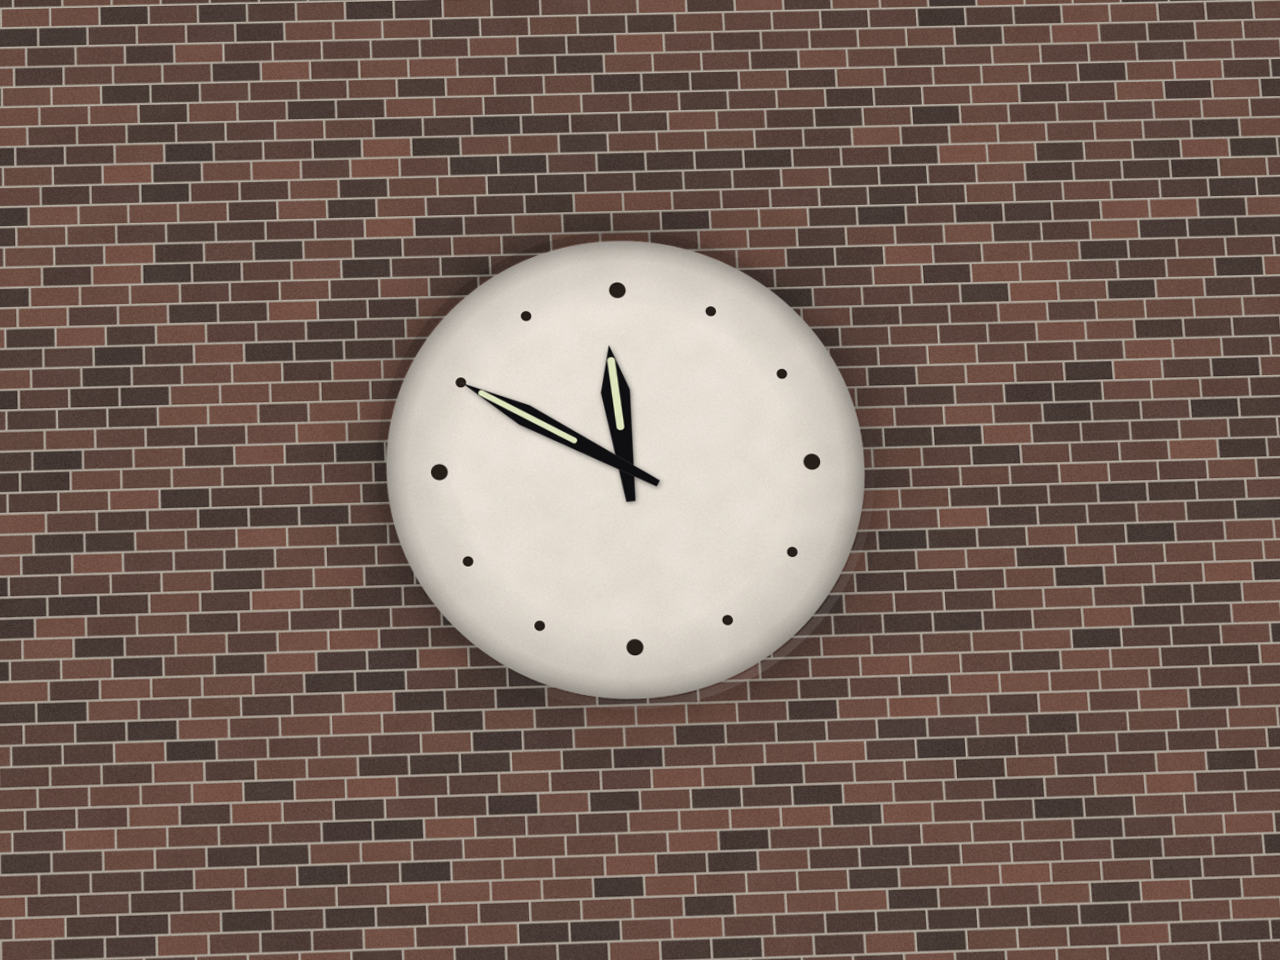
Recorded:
11.50
